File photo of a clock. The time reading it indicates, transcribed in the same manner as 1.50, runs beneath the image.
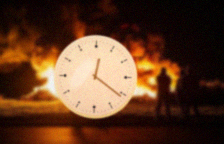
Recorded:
12.21
